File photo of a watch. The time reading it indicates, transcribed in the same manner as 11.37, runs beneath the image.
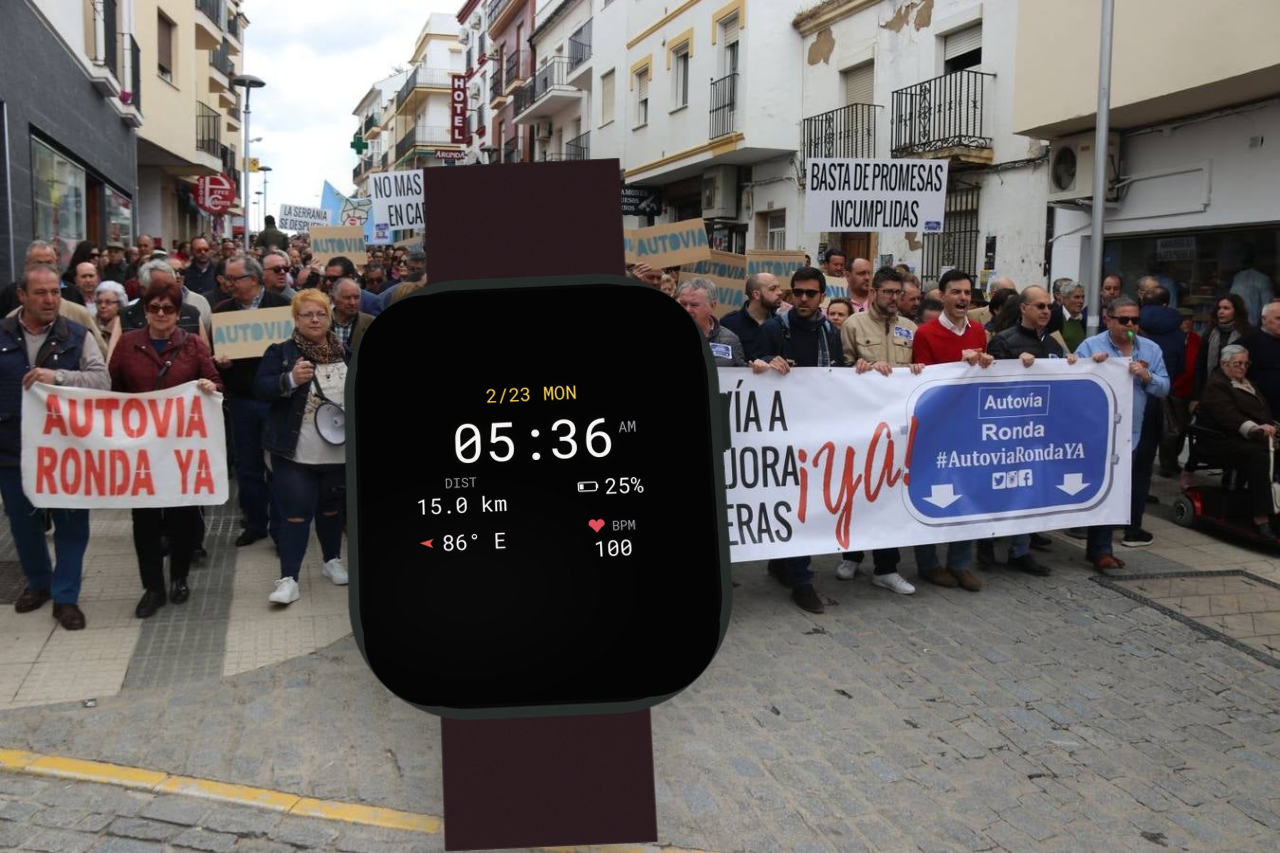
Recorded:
5.36
